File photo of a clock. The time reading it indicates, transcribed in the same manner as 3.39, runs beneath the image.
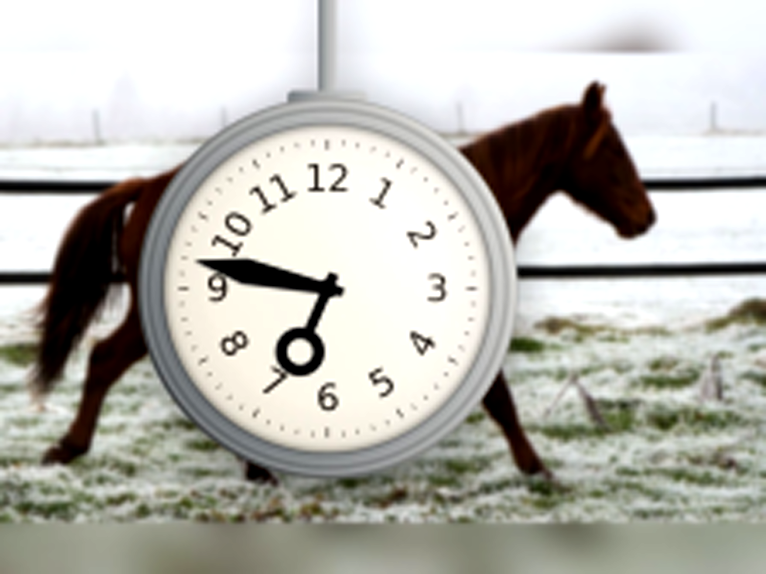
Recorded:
6.47
